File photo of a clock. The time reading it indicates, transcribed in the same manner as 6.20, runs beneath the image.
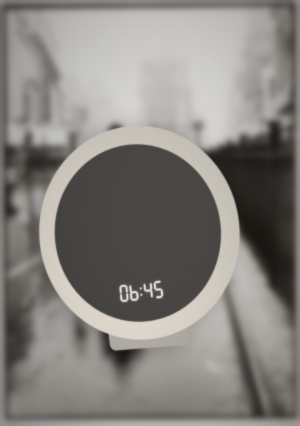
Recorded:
6.45
